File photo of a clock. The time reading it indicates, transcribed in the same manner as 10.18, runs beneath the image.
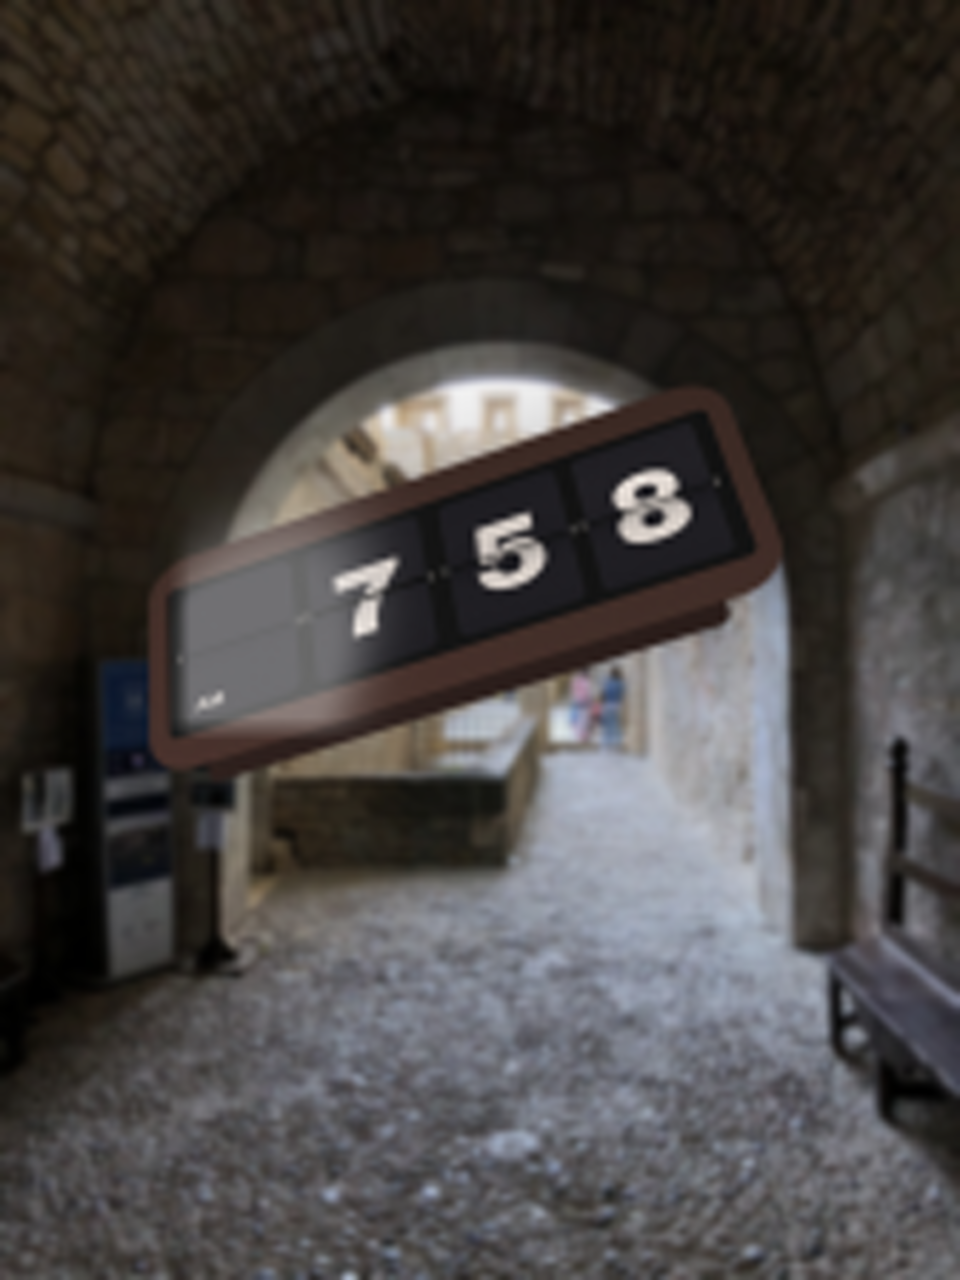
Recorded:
7.58
